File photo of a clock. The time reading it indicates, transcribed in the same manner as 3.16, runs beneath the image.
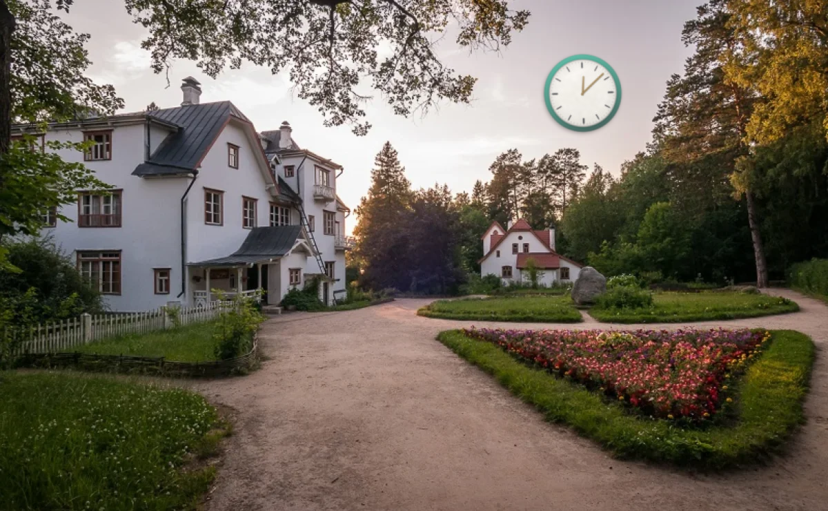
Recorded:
12.08
